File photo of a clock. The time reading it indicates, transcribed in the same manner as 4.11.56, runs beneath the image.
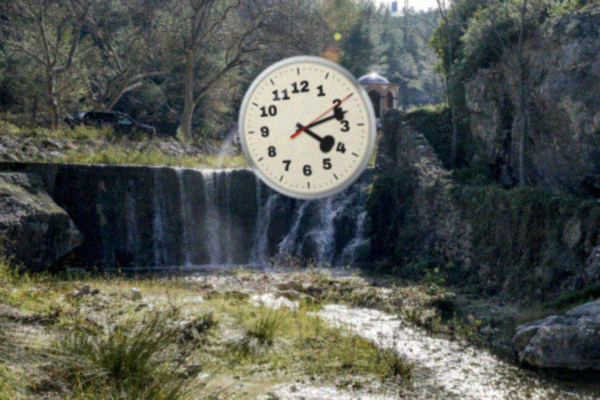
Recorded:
4.12.10
